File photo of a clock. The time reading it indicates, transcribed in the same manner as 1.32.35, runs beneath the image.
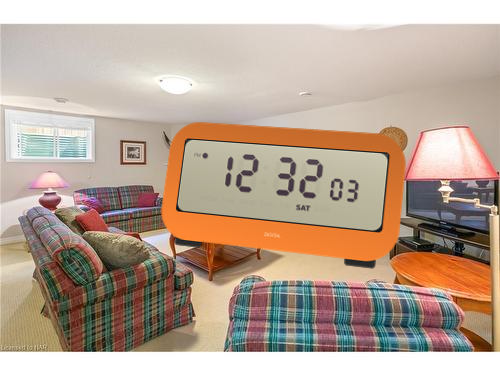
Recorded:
12.32.03
